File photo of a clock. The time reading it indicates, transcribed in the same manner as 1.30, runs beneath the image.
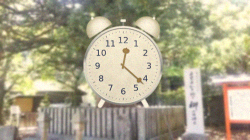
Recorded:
12.22
